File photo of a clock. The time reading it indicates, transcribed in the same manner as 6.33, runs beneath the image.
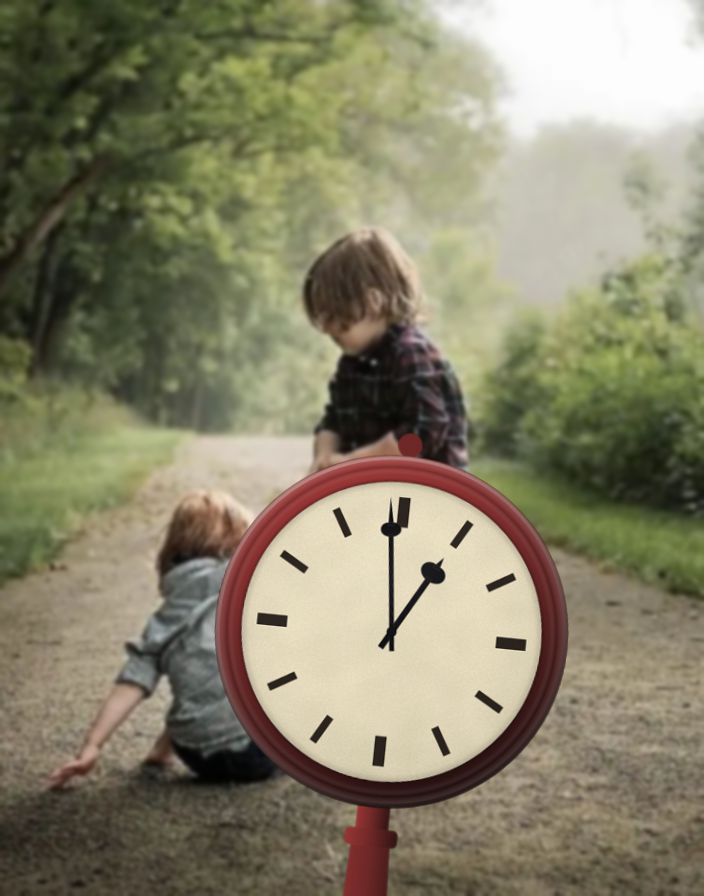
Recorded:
12.59
